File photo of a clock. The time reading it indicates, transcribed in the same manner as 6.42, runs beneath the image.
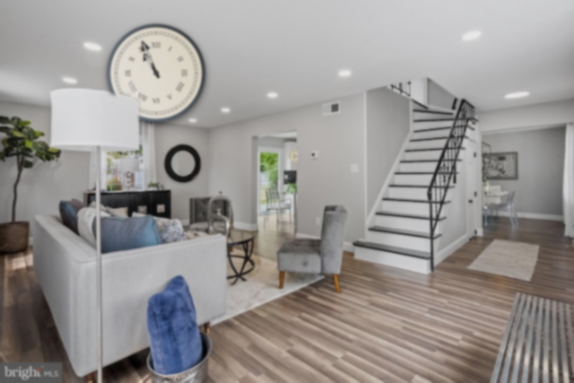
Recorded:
10.56
